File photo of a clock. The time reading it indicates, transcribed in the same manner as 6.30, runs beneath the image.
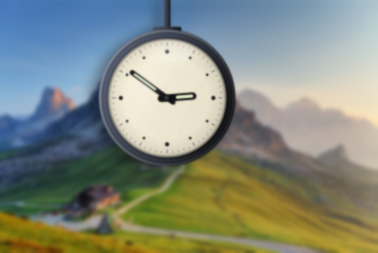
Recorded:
2.51
